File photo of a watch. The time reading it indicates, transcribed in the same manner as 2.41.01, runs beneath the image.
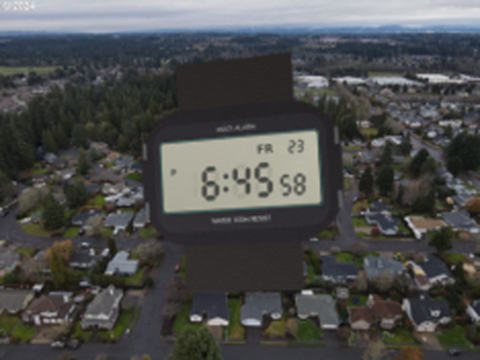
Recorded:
6.45.58
